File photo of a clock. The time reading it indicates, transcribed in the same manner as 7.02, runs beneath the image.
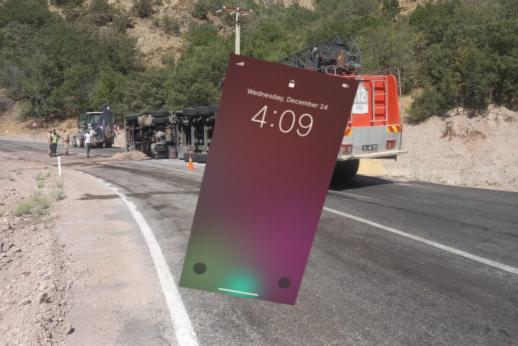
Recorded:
4.09
